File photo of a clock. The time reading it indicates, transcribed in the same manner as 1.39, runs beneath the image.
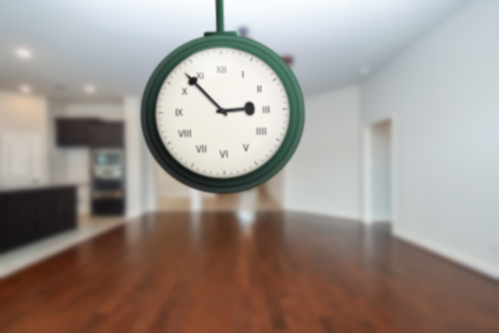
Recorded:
2.53
